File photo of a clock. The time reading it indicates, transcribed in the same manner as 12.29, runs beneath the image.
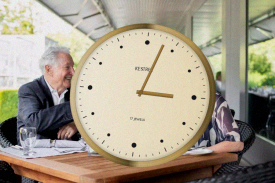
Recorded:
3.03
